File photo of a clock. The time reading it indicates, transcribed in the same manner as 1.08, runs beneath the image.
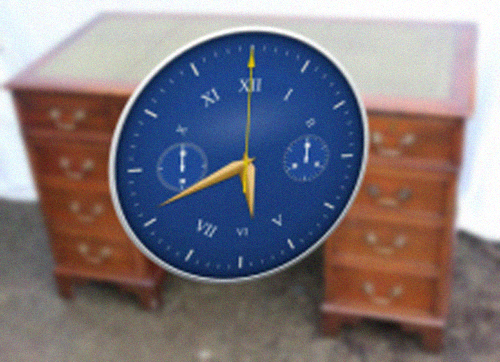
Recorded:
5.41
